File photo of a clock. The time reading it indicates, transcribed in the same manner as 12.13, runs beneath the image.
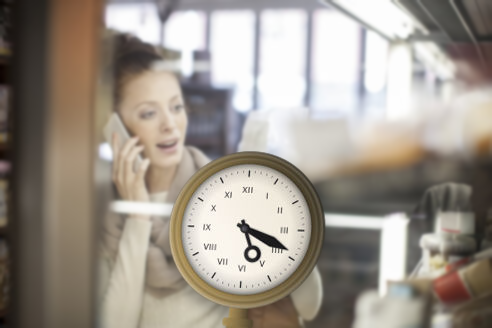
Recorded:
5.19
